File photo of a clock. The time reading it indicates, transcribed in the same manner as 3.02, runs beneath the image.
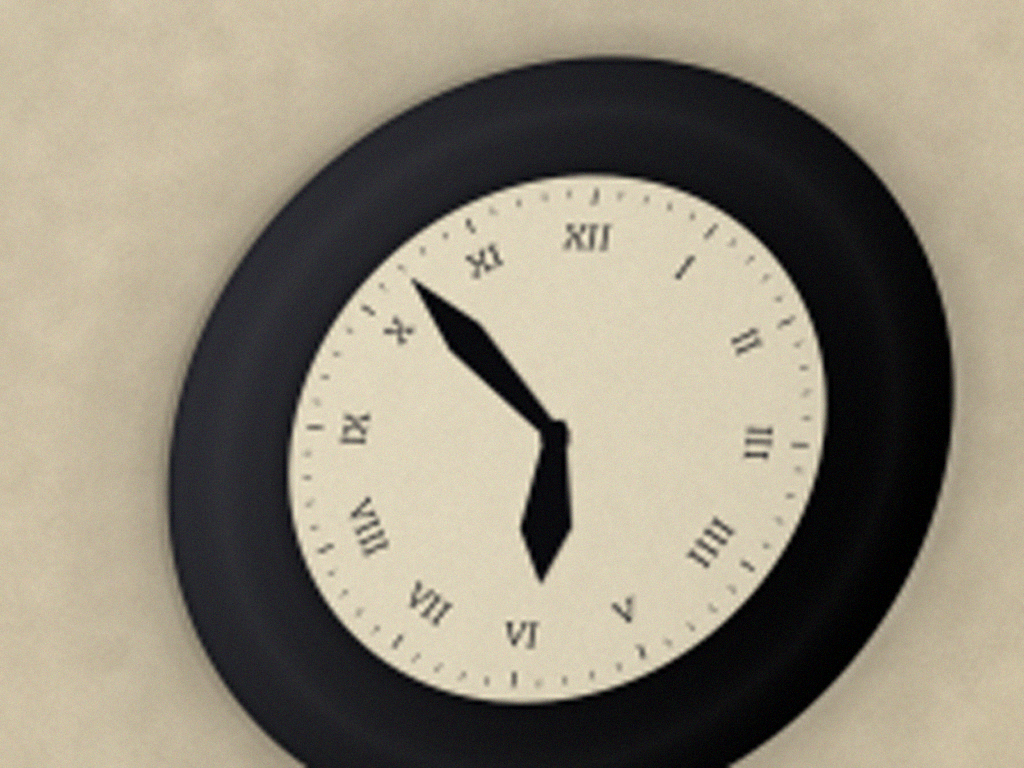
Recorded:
5.52
